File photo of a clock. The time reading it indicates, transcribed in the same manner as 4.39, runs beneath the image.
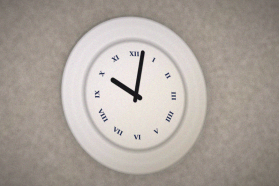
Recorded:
10.02
